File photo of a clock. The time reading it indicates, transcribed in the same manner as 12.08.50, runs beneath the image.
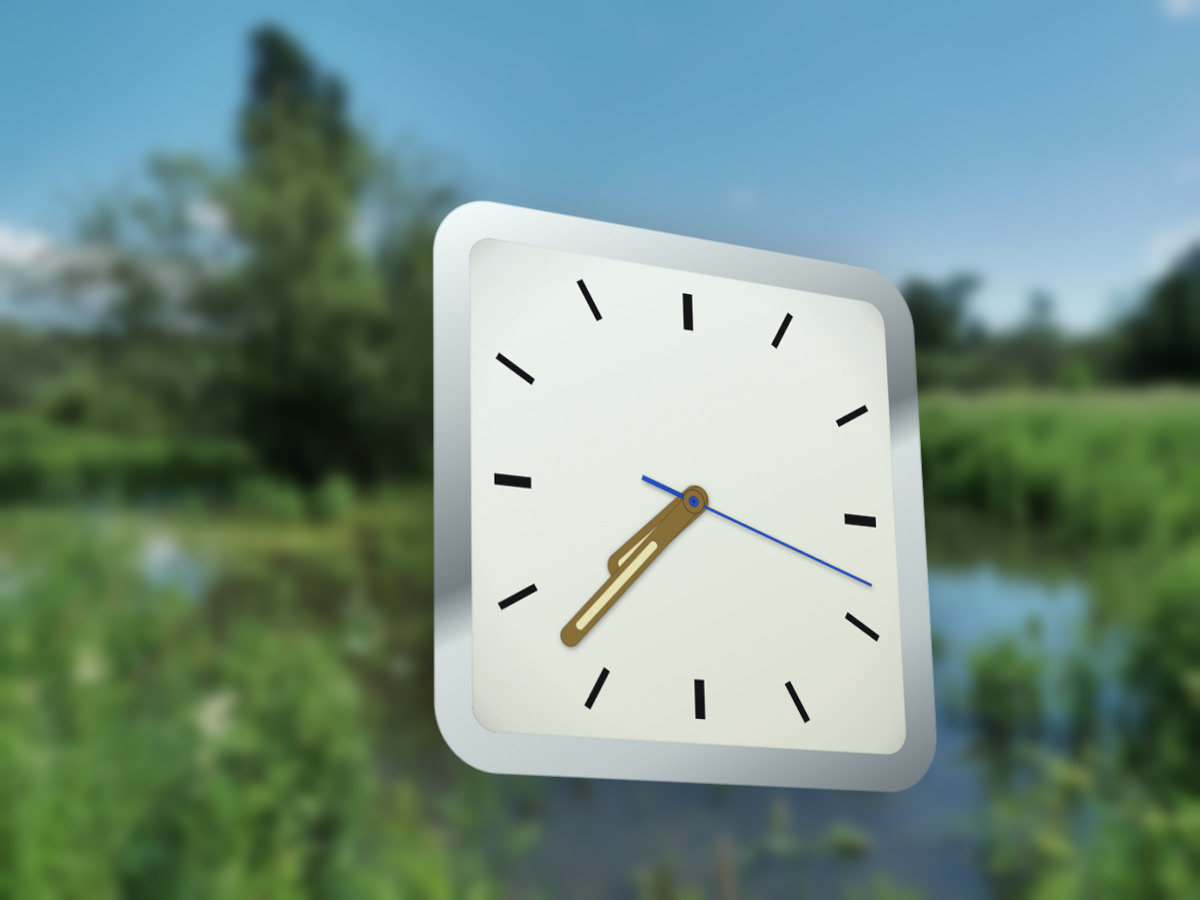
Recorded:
7.37.18
